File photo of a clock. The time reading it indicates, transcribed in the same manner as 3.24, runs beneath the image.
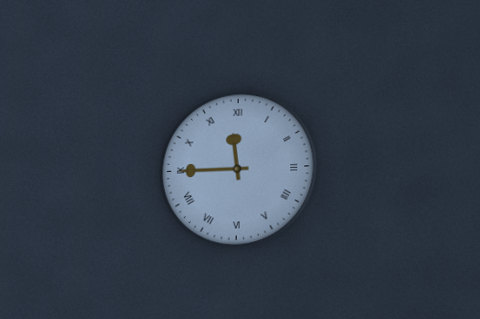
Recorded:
11.45
